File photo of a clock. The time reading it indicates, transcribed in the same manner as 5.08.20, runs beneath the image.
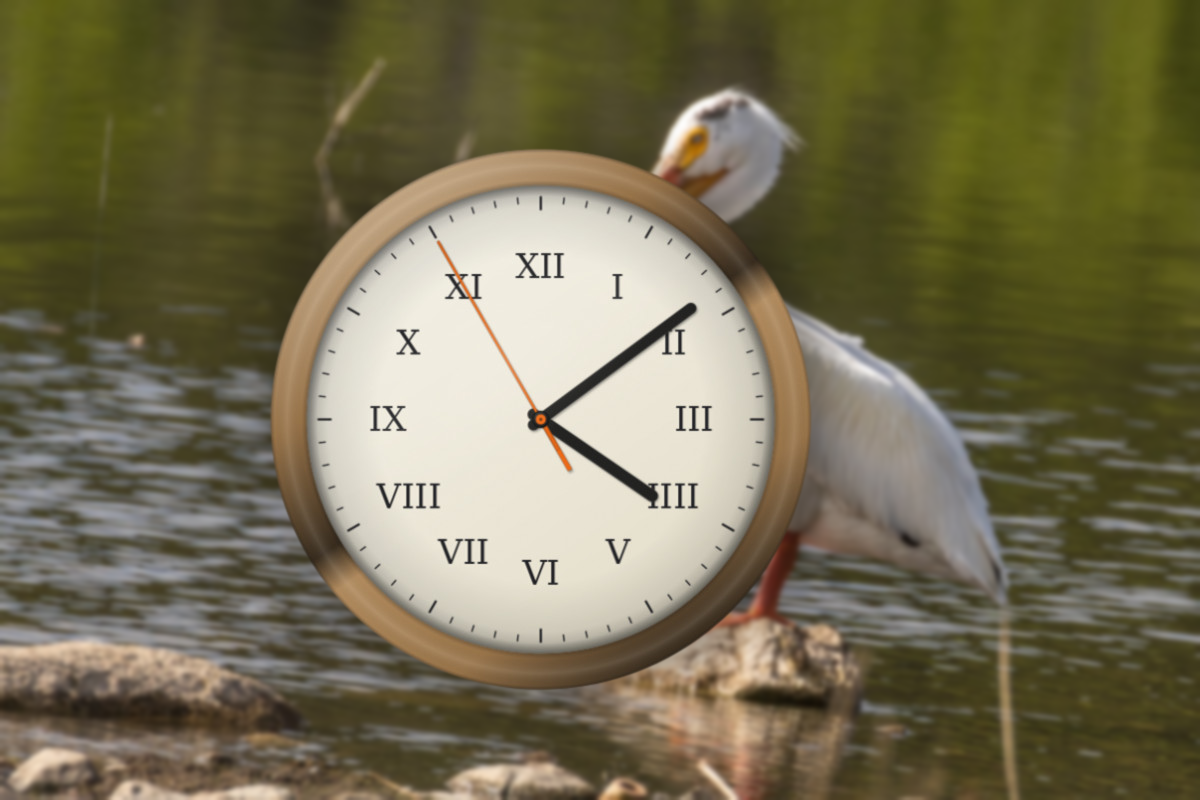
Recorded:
4.08.55
